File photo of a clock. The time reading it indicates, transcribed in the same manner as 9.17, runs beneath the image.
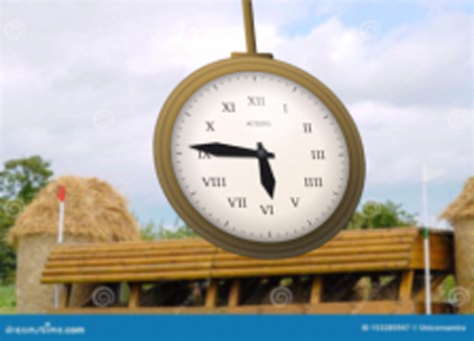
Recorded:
5.46
